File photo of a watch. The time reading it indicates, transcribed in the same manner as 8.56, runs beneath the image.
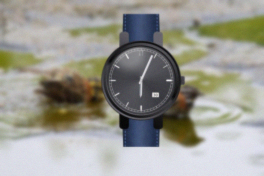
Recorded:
6.04
